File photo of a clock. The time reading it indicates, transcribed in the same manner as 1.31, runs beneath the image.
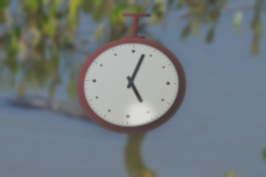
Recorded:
5.03
